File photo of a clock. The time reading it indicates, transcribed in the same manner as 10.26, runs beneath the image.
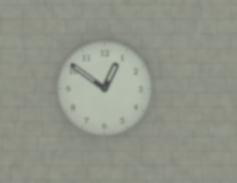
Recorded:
12.51
